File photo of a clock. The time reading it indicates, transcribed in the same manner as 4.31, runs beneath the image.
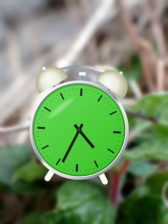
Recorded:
4.34
